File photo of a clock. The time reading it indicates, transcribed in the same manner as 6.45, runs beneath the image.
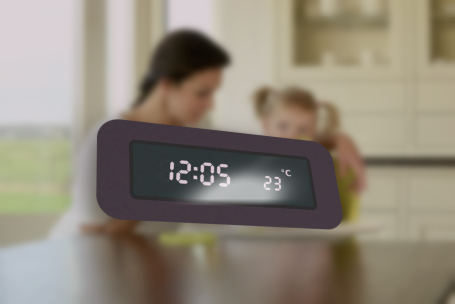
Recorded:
12.05
